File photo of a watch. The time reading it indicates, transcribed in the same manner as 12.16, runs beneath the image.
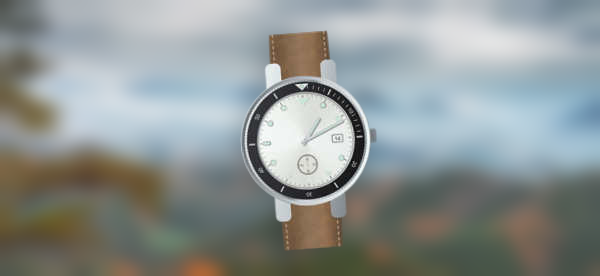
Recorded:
1.11
